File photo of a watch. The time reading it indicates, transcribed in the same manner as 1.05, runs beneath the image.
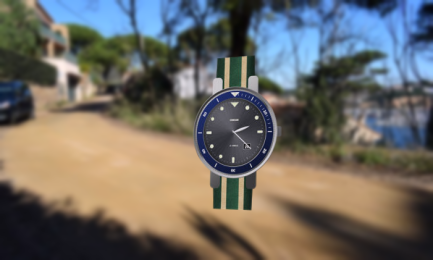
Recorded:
2.22
